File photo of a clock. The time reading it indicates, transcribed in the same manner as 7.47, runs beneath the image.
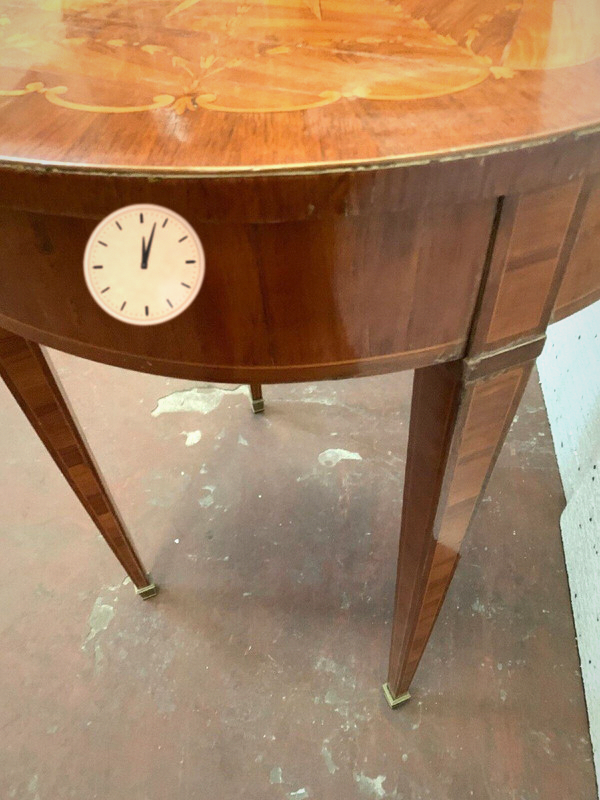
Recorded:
12.03
